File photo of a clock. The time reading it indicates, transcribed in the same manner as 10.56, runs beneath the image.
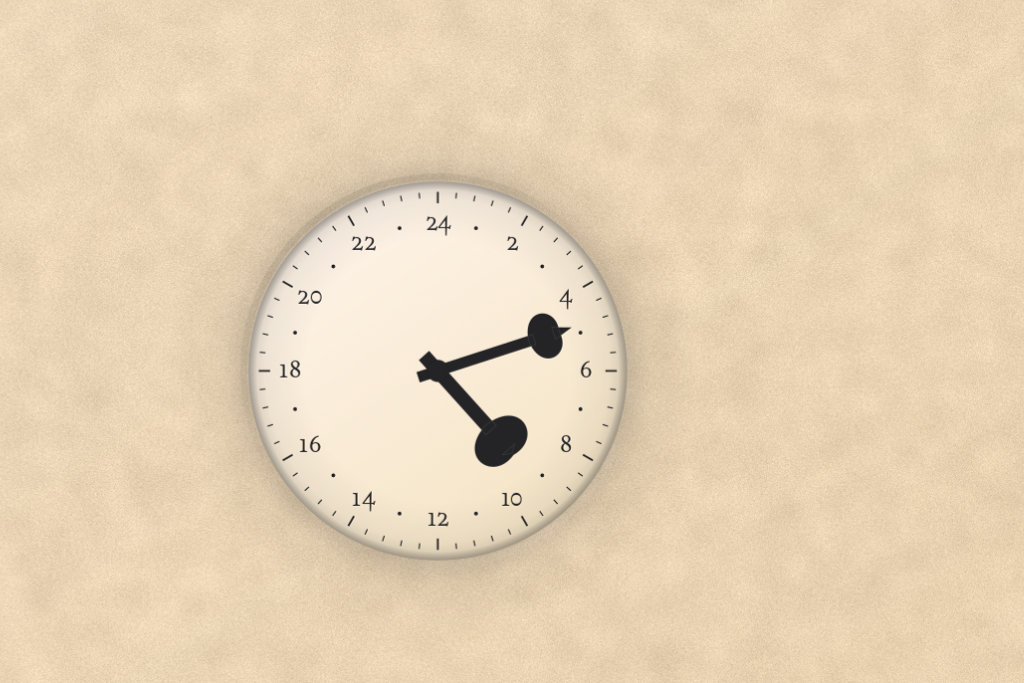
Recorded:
9.12
